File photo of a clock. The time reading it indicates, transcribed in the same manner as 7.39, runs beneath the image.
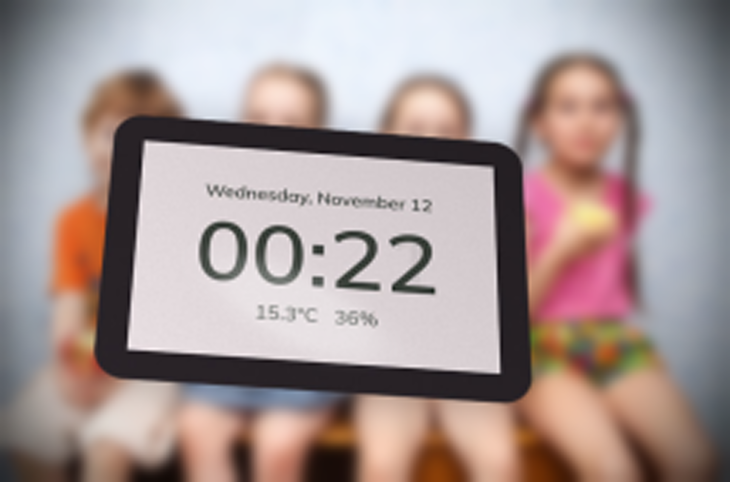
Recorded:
0.22
